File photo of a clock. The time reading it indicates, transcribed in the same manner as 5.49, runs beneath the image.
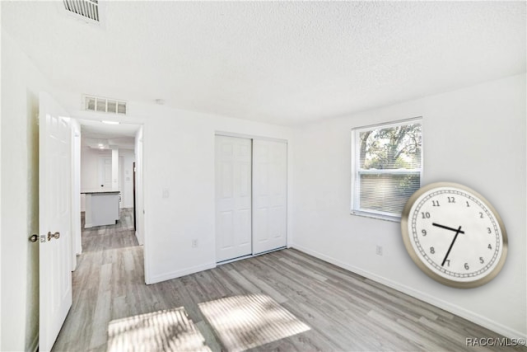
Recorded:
9.36
